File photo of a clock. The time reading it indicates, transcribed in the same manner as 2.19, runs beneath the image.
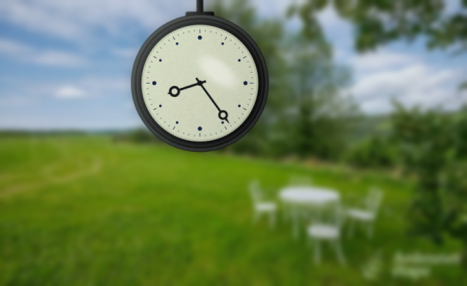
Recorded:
8.24
